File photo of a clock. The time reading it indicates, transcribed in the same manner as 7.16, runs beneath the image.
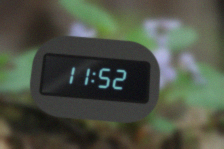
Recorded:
11.52
